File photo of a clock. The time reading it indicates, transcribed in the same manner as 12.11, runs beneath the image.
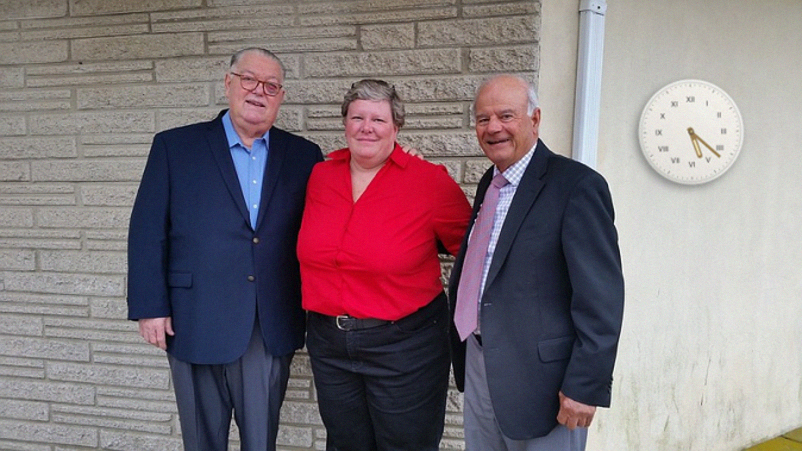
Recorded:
5.22
